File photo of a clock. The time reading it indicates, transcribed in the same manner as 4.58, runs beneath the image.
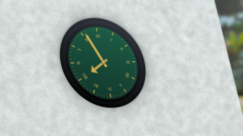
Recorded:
7.56
